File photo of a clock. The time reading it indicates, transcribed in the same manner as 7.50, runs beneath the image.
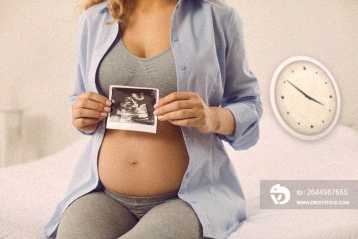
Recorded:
3.51
